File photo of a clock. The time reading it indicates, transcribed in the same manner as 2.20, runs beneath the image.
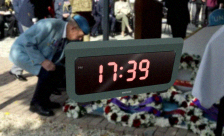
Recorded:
17.39
